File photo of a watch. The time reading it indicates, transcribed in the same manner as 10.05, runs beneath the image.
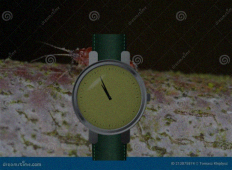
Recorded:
10.56
